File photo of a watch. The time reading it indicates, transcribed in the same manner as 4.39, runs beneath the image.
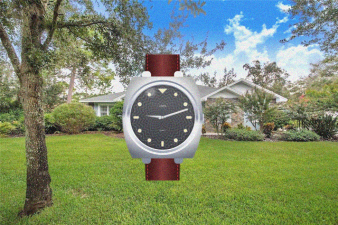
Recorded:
9.12
